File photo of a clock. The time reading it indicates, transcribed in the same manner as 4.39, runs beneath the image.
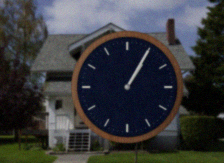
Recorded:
1.05
